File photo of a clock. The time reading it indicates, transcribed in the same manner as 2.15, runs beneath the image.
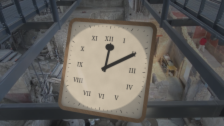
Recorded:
12.10
